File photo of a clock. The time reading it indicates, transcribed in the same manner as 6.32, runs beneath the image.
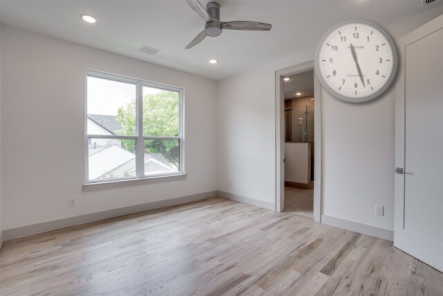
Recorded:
11.27
